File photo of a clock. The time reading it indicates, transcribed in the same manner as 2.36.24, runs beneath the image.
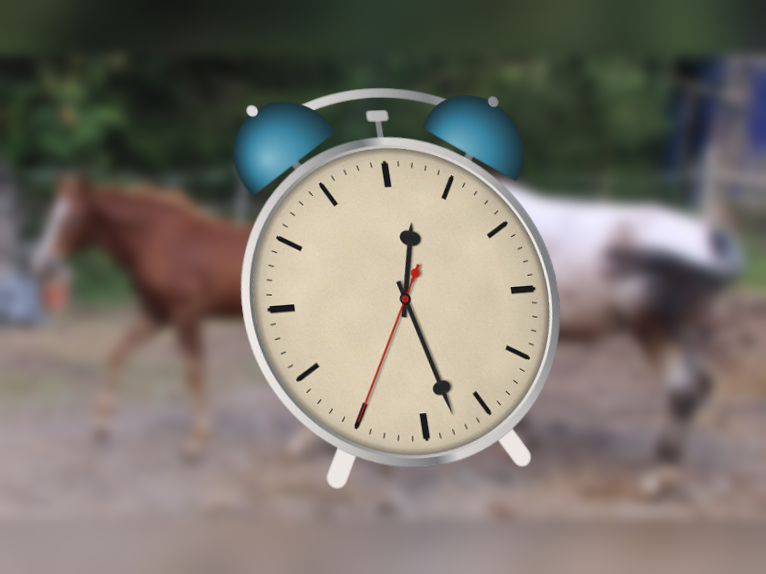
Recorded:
12.27.35
